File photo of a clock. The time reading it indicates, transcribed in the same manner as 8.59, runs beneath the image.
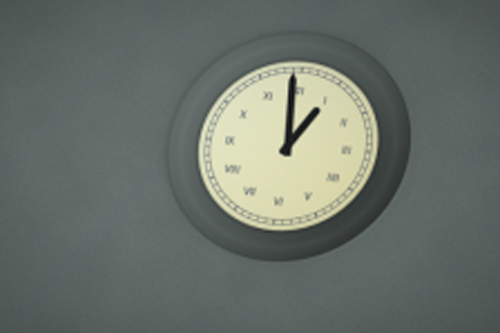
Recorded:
12.59
